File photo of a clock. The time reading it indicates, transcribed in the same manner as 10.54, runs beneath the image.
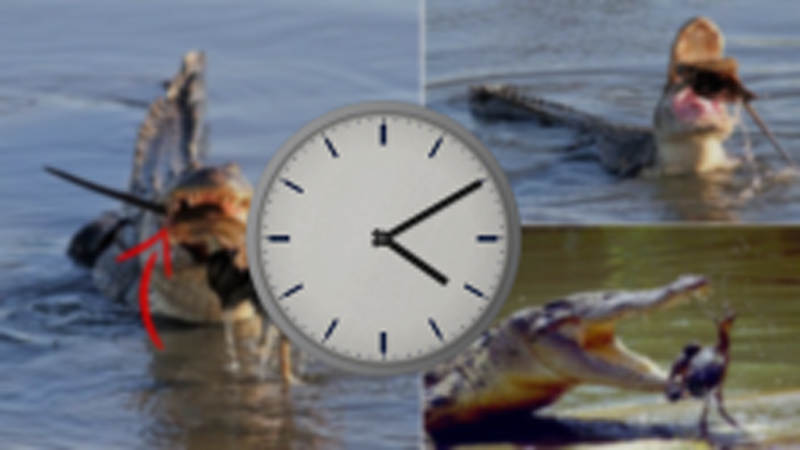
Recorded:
4.10
